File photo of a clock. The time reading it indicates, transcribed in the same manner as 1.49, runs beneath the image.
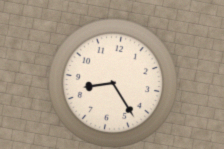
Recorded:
8.23
